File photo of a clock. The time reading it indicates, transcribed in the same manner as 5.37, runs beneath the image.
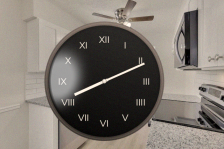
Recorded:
8.11
